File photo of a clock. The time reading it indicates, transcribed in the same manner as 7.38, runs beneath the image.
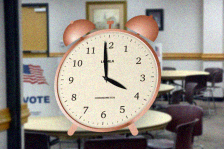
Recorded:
3.59
